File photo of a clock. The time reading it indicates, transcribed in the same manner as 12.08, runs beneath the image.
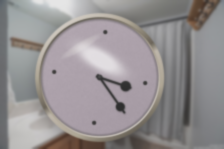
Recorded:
3.23
